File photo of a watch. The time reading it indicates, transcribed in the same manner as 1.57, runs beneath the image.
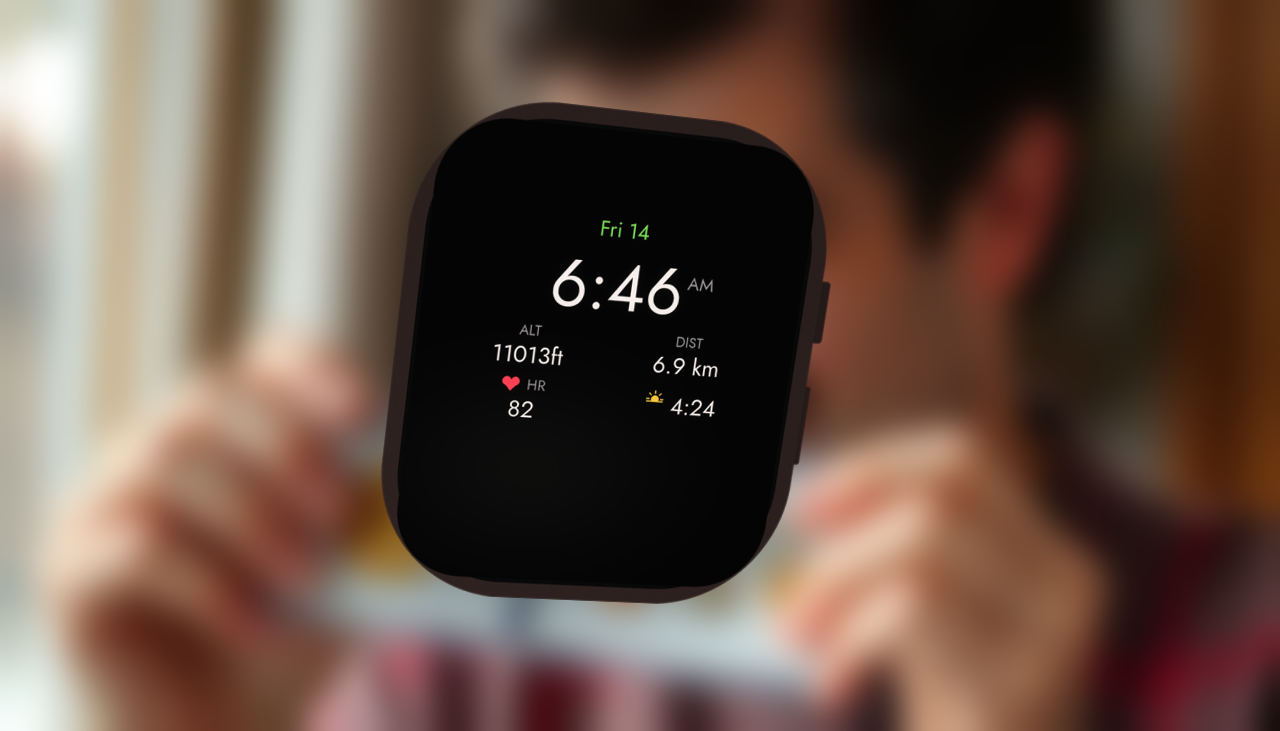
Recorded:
6.46
